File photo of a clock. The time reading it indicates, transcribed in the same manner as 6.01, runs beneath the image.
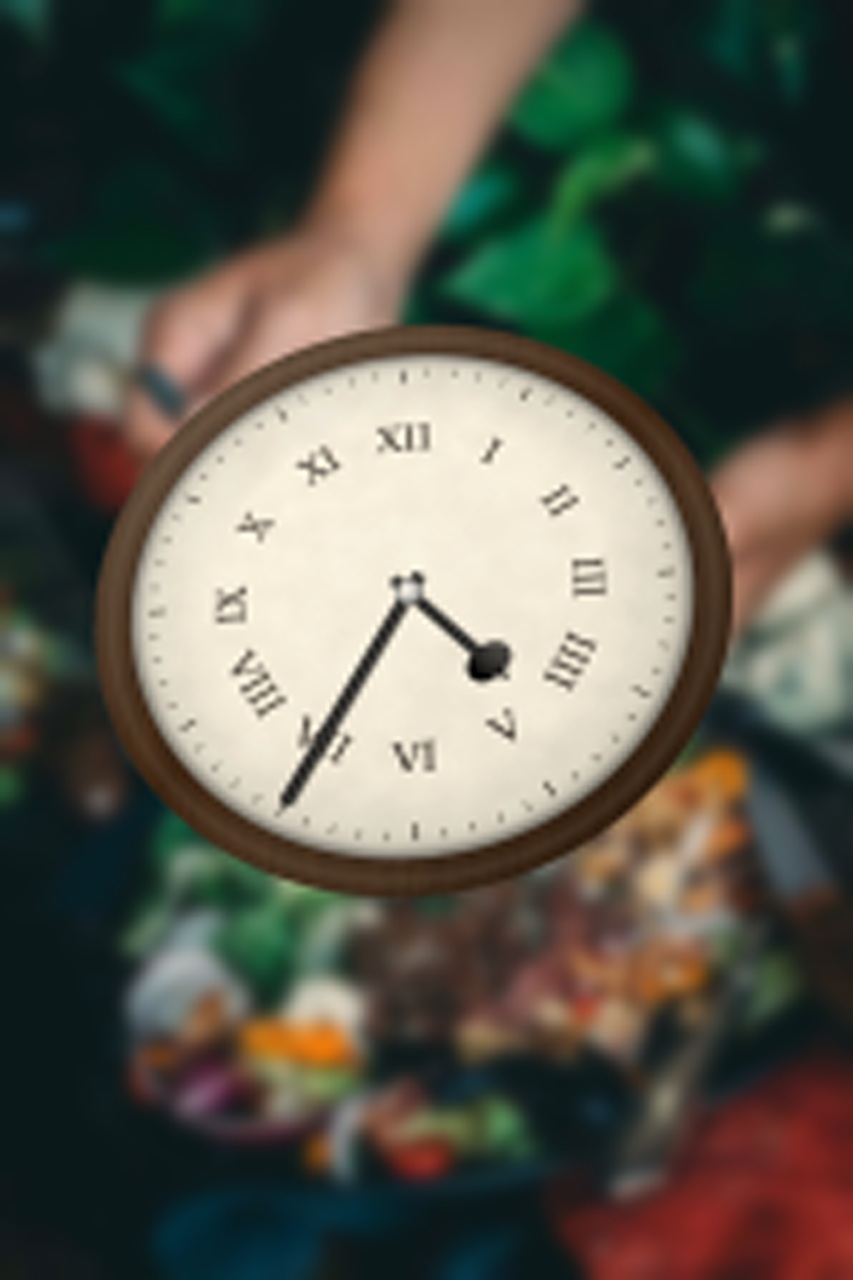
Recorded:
4.35
